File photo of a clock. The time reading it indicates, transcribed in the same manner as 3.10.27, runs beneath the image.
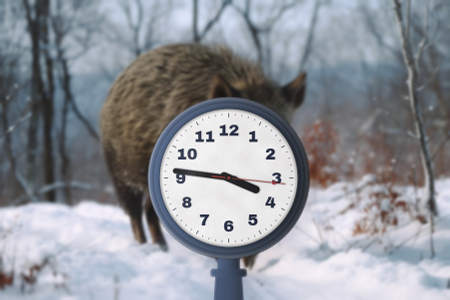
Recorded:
3.46.16
